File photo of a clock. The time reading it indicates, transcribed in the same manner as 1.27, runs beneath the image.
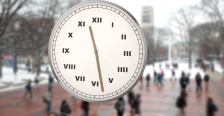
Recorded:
11.28
